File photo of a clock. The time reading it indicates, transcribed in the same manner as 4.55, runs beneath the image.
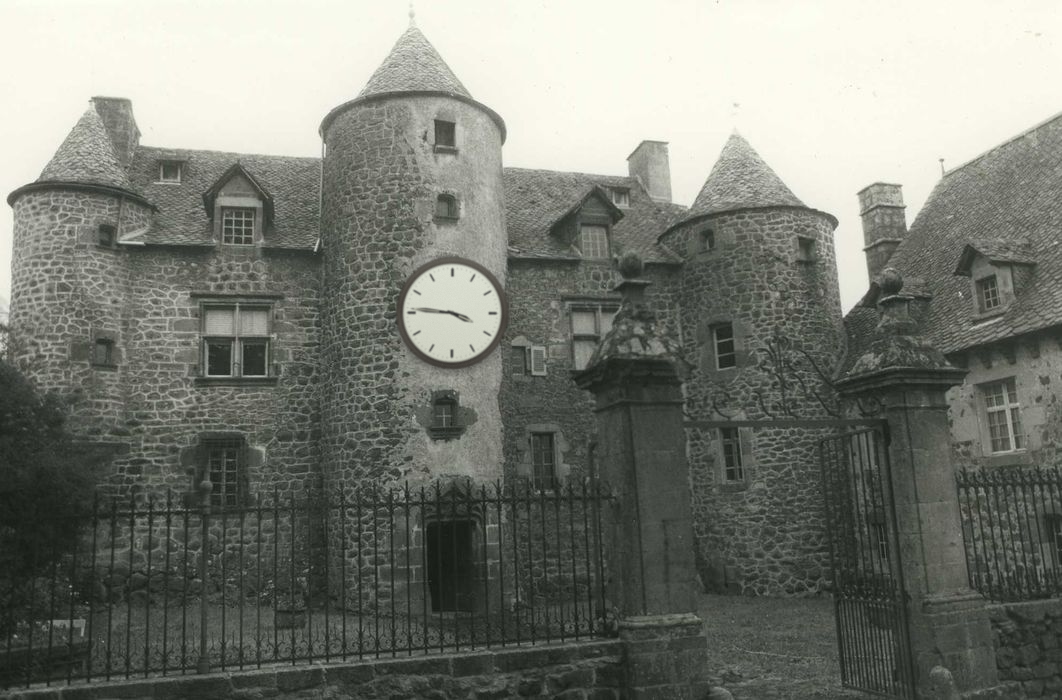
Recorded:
3.46
